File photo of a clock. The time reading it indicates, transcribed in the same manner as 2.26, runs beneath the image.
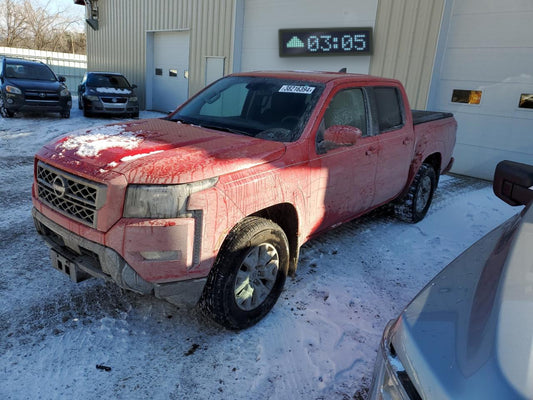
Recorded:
3.05
